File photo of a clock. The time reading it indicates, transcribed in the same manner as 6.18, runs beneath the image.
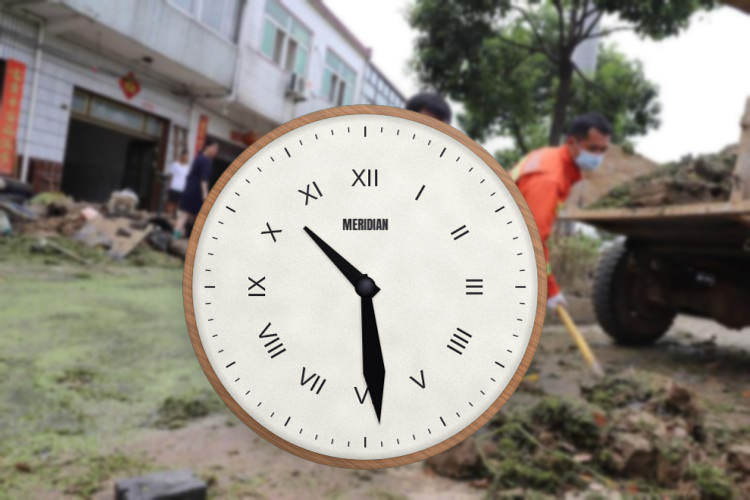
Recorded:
10.29
